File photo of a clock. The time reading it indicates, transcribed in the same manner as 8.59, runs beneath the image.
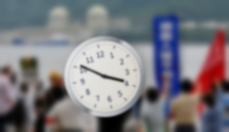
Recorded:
3.51
